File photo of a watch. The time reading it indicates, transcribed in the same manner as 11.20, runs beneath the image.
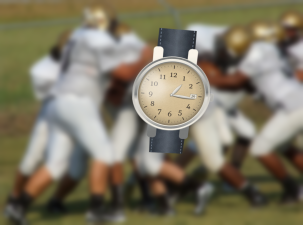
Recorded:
1.16
